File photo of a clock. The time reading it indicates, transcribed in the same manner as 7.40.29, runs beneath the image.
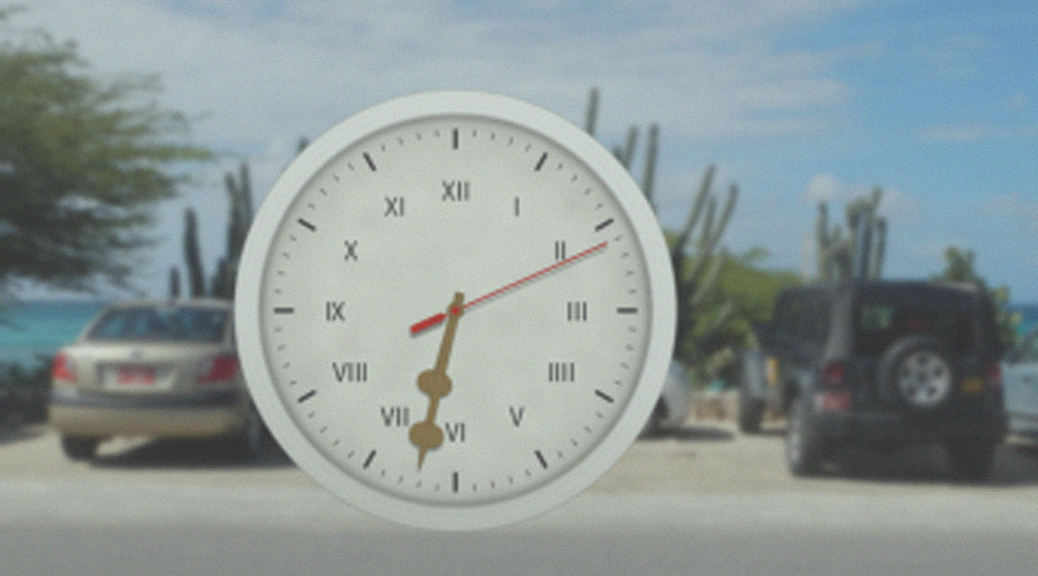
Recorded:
6.32.11
